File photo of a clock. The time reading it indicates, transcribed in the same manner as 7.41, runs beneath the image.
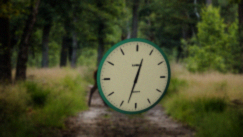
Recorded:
12.33
